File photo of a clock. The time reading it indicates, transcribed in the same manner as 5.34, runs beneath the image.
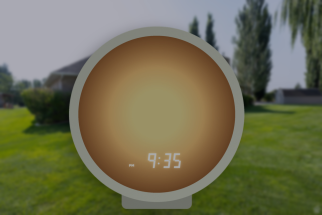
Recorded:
9.35
